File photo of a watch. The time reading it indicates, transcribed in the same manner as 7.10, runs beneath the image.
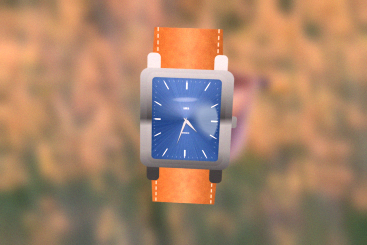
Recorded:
4.33
